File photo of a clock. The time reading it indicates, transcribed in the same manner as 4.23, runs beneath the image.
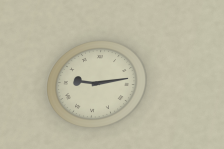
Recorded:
9.13
